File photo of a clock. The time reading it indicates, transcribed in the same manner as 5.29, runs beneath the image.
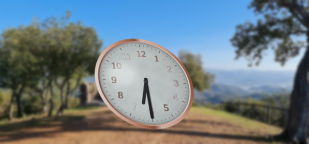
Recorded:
6.30
